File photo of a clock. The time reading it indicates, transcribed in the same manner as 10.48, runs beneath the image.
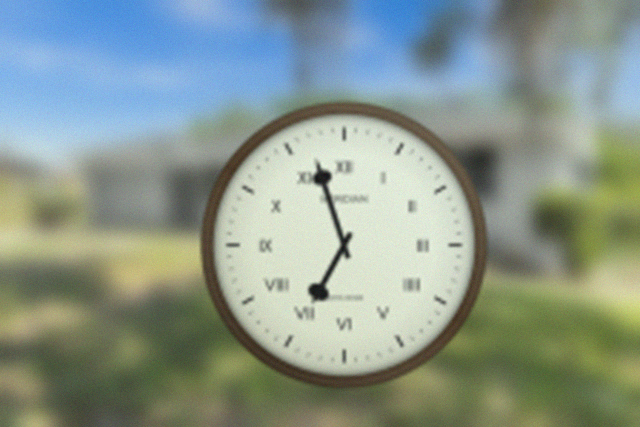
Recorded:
6.57
